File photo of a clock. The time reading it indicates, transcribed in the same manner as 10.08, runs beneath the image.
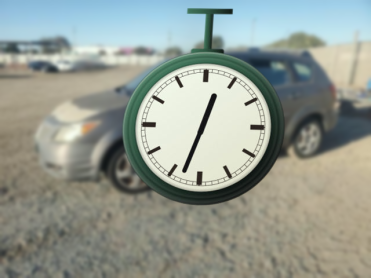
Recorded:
12.33
